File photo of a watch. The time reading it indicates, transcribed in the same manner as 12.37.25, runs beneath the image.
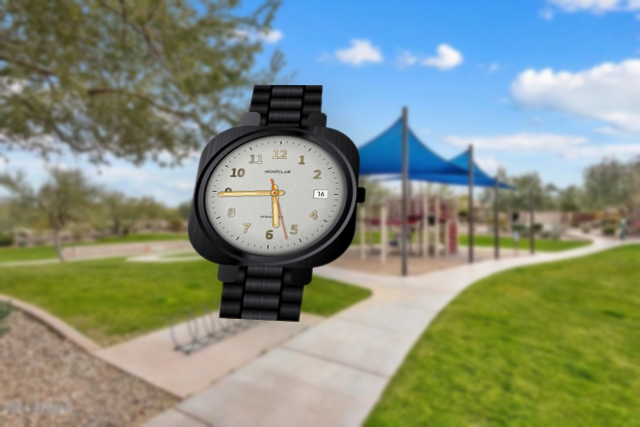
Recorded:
5.44.27
